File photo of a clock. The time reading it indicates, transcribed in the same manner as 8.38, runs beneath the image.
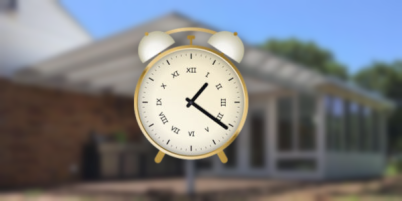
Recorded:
1.21
